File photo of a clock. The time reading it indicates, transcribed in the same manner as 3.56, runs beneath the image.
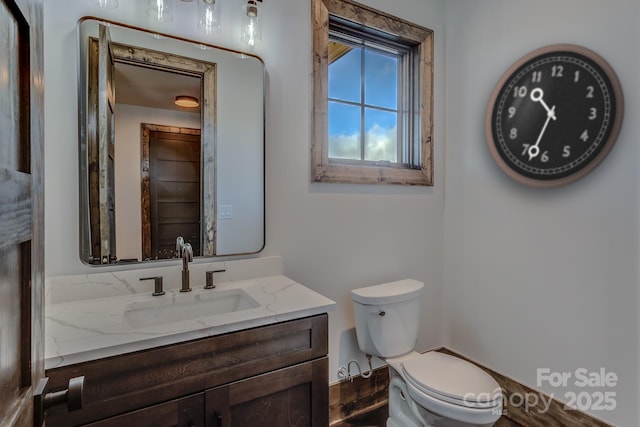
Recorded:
10.33
